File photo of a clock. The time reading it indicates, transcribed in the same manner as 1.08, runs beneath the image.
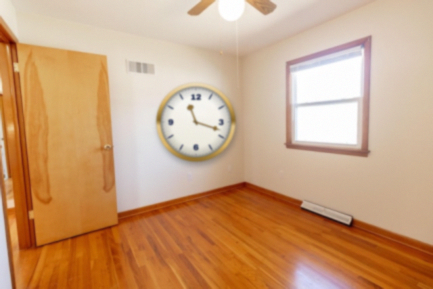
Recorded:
11.18
